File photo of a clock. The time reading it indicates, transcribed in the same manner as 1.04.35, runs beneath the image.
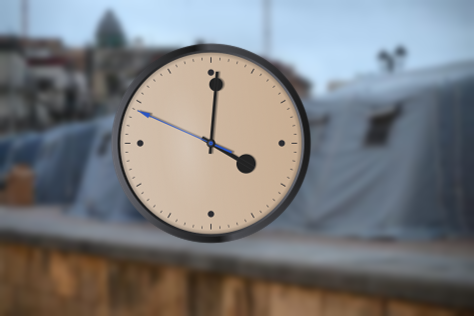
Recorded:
4.00.49
